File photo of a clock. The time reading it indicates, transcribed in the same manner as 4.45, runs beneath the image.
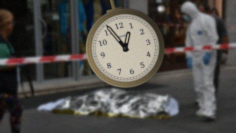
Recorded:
12.56
